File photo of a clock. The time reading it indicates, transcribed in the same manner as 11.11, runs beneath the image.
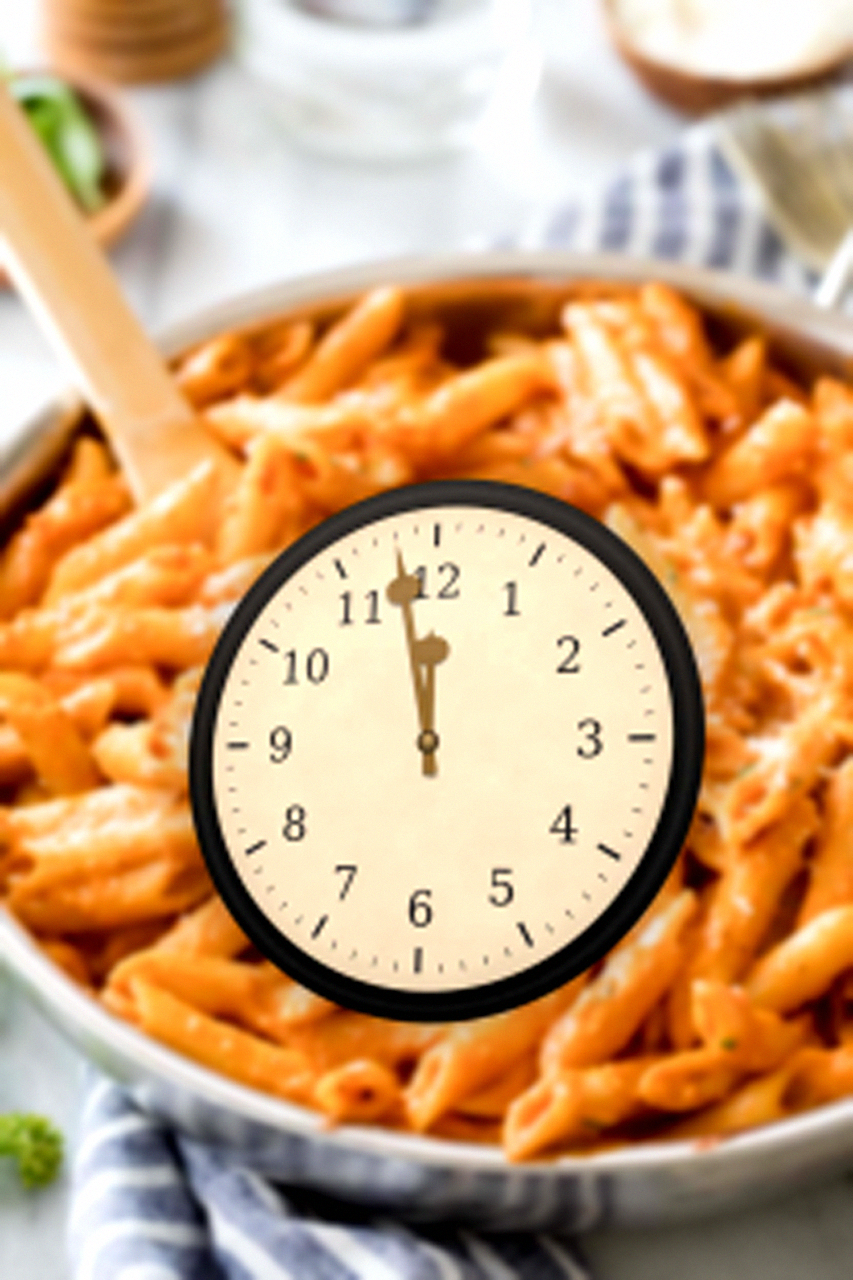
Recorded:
11.58
